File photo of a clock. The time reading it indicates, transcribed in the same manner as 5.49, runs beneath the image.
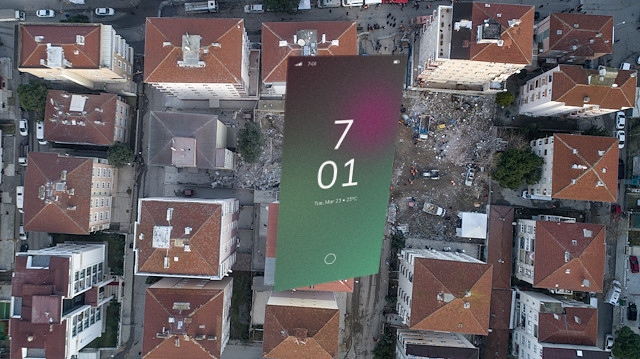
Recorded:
7.01
